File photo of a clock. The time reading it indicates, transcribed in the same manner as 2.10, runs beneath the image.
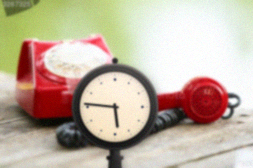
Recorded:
5.46
